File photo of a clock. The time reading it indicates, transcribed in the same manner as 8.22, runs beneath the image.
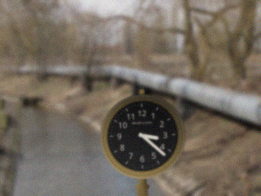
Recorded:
3.22
